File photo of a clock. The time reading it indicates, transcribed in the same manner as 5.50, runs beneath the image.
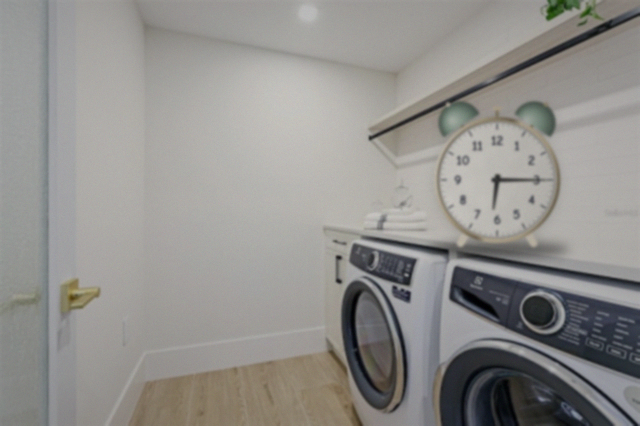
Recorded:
6.15
